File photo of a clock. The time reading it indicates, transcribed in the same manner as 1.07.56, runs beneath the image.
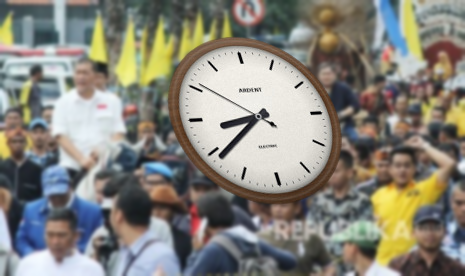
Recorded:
8.38.51
